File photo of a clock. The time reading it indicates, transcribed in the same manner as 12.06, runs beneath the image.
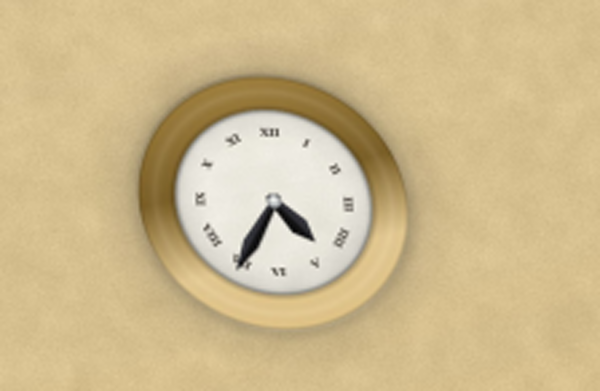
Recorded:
4.35
